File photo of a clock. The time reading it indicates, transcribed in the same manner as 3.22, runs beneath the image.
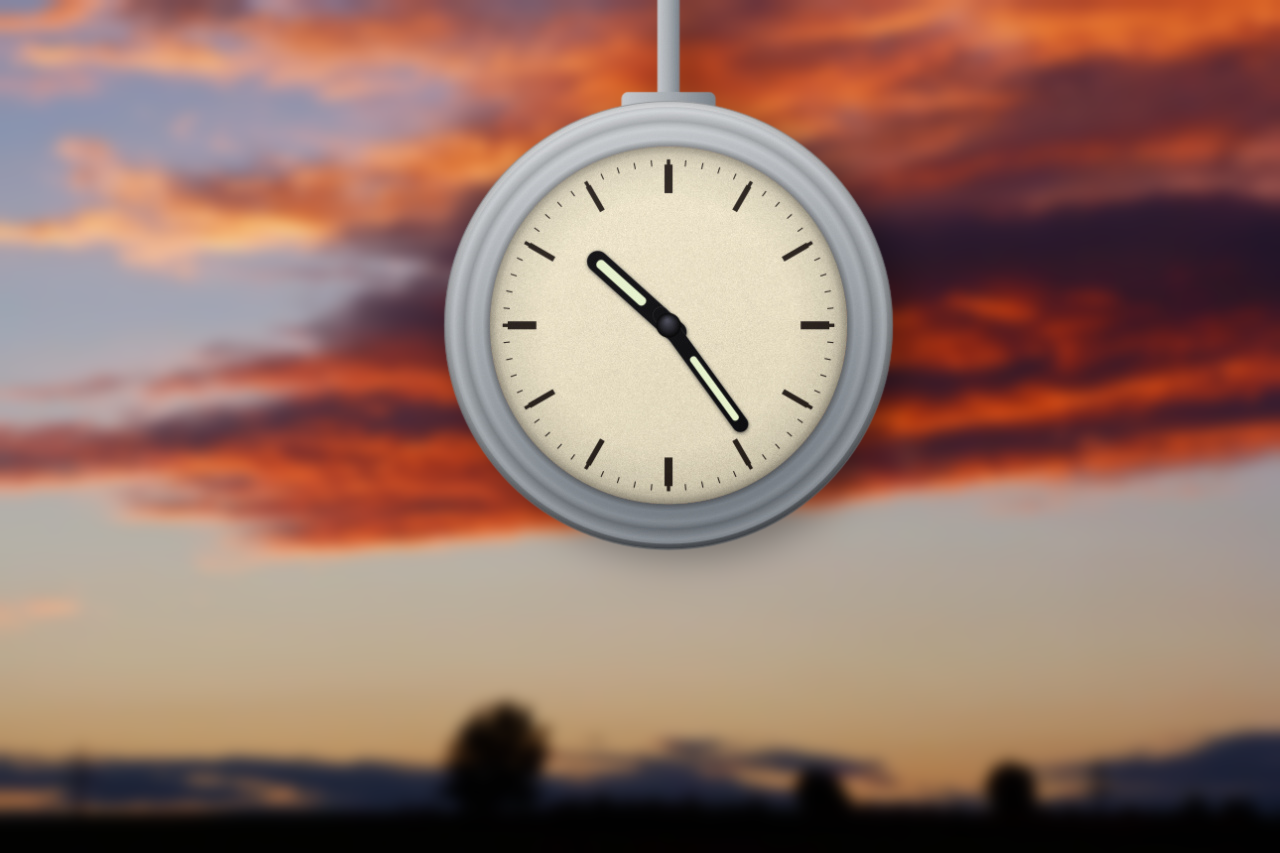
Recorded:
10.24
